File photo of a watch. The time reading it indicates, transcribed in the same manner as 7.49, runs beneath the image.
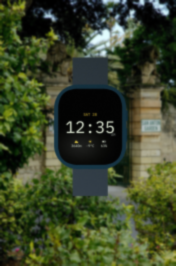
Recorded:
12.35
